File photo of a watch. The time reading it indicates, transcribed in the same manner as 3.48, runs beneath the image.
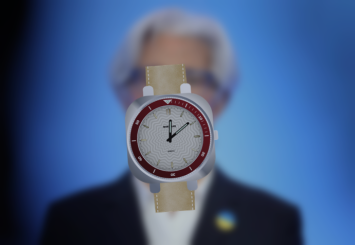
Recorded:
12.09
